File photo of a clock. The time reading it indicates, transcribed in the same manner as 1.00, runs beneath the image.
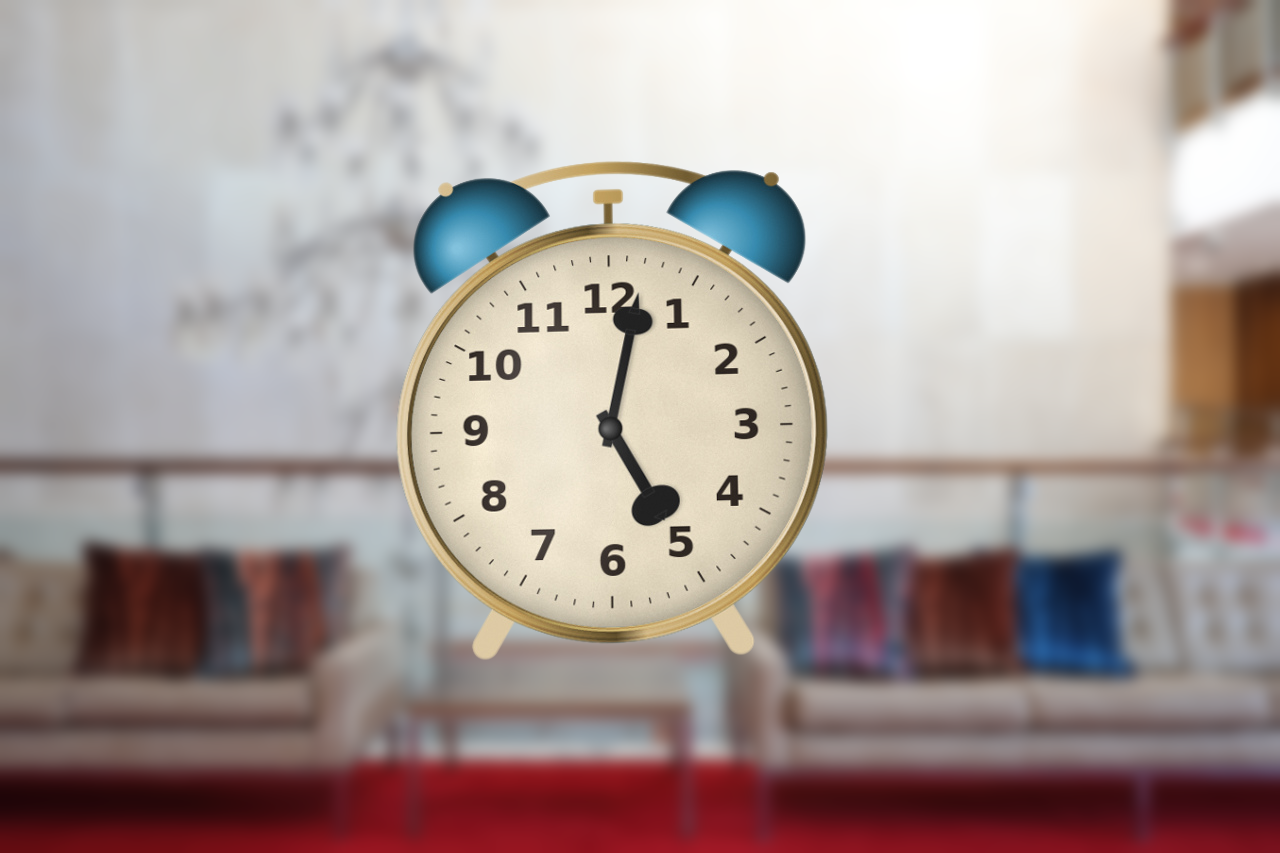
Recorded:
5.02
